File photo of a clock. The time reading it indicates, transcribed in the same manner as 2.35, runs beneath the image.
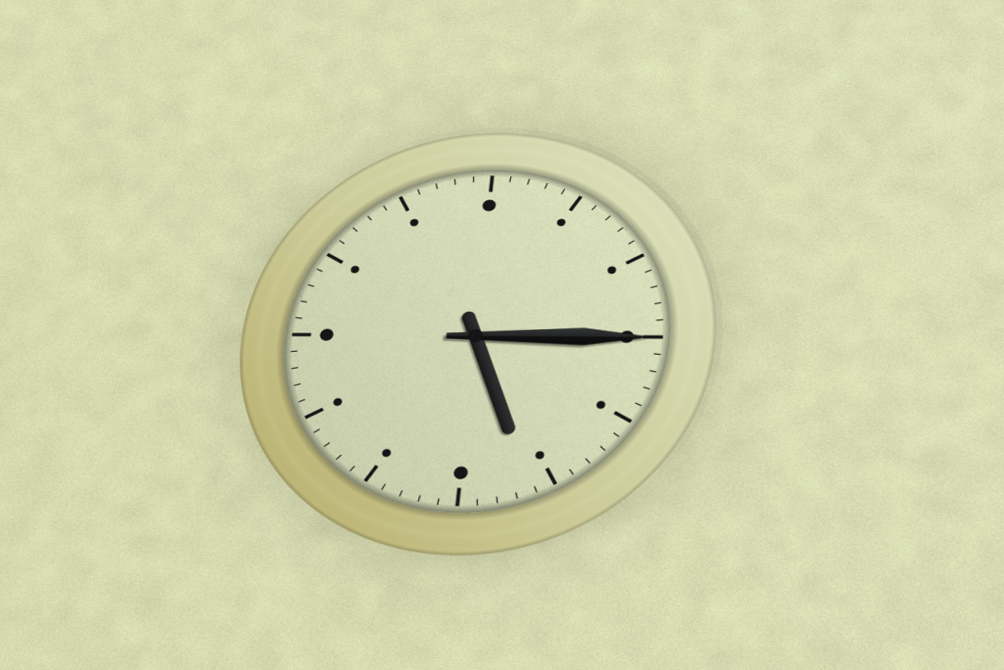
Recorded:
5.15
